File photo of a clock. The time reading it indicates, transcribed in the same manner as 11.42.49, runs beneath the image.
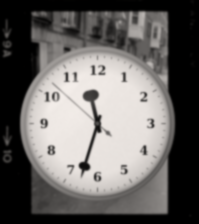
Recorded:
11.32.52
